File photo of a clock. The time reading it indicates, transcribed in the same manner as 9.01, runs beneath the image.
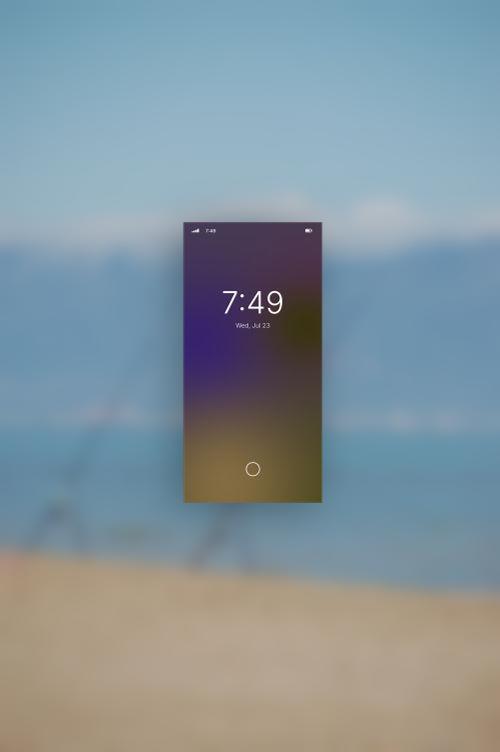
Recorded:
7.49
